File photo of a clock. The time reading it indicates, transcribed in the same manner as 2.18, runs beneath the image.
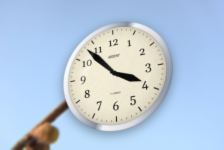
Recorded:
3.53
